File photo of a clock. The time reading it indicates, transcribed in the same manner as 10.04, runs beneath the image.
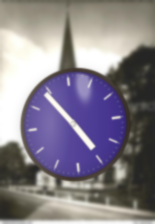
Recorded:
4.54
